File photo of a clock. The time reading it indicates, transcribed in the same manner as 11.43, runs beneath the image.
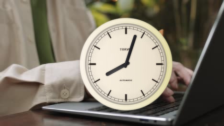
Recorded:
8.03
